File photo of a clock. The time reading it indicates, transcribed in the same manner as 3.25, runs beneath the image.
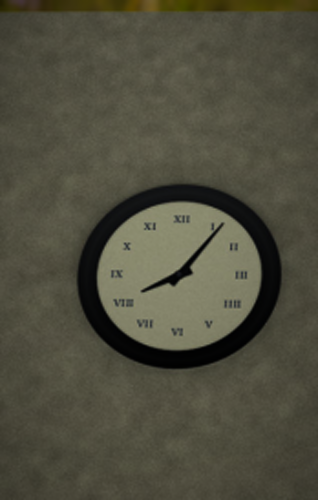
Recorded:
8.06
